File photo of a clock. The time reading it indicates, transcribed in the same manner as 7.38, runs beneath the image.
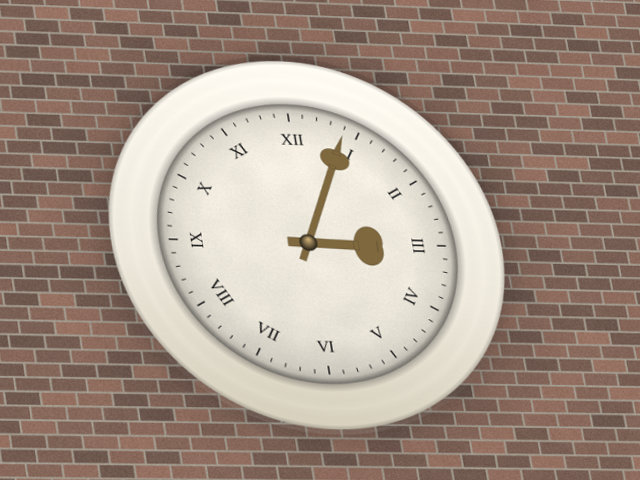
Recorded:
3.04
